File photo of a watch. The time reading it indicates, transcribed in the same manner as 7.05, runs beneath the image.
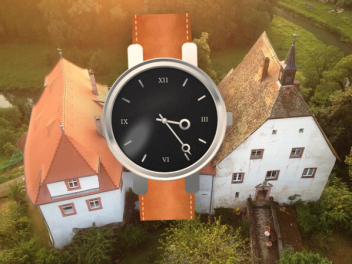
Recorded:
3.24
